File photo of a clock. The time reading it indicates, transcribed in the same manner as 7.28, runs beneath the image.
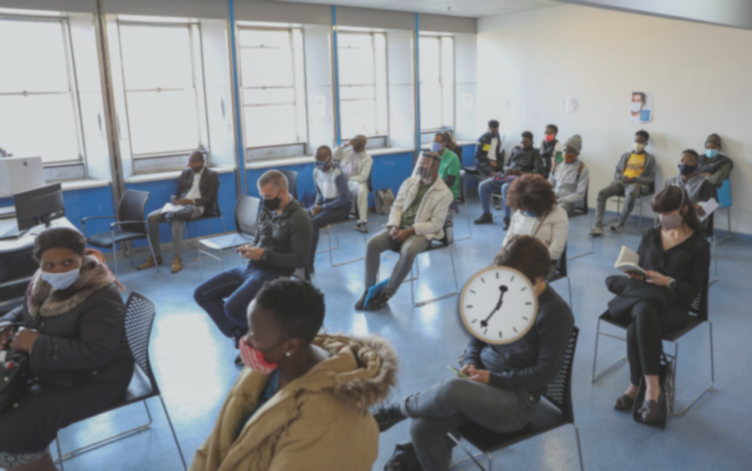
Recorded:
12.37
